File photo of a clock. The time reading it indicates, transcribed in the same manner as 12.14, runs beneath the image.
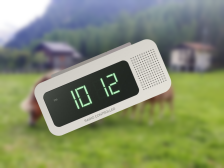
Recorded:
10.12
